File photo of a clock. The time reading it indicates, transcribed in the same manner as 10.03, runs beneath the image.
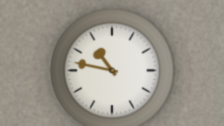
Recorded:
10.47
